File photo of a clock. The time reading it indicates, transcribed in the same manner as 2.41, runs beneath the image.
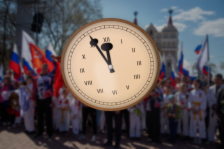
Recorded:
11.56
